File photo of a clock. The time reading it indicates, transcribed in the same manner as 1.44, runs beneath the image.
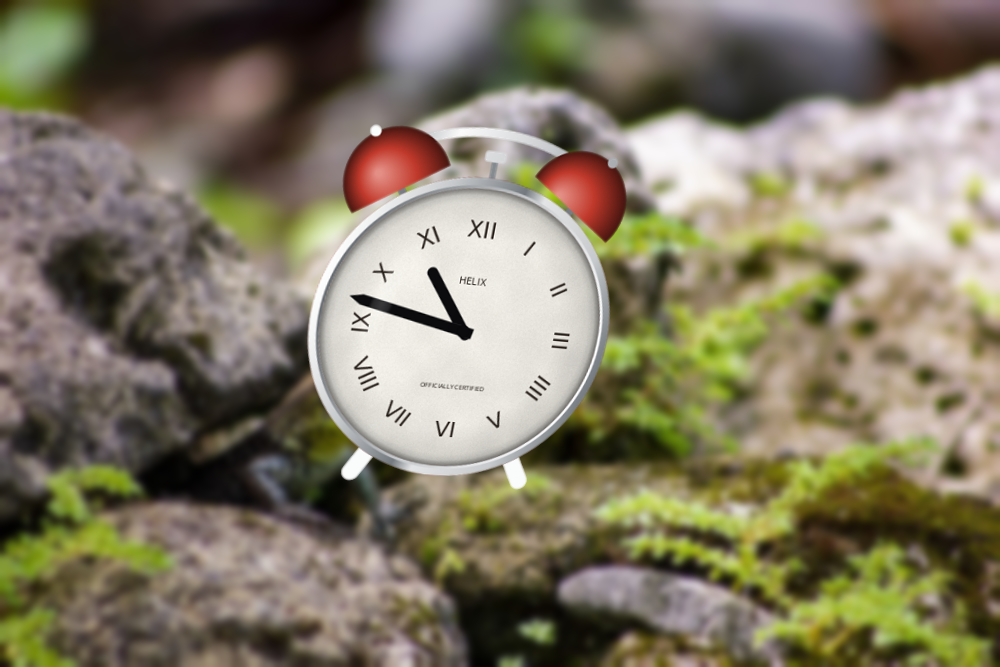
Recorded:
10.47
